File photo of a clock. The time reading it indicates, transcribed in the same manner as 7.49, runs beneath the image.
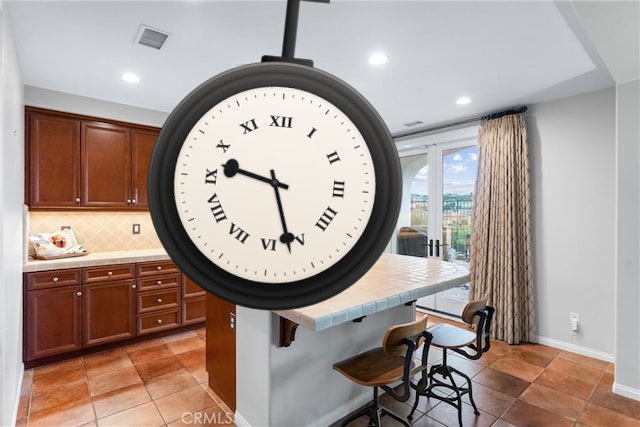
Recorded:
9.27
